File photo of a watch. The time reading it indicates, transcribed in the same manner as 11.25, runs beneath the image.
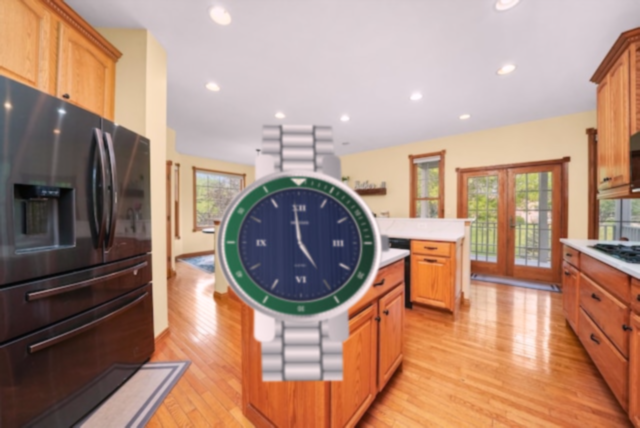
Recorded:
4.59
